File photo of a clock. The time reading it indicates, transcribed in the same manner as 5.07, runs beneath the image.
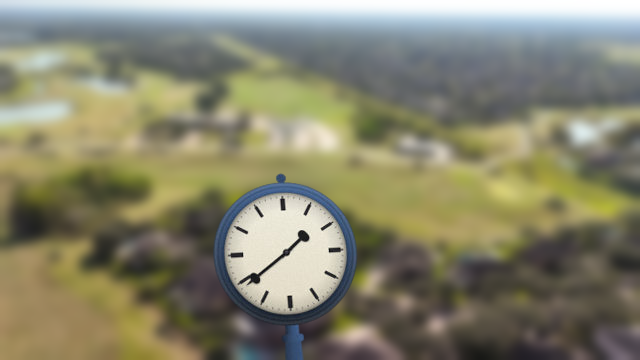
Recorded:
1.39
